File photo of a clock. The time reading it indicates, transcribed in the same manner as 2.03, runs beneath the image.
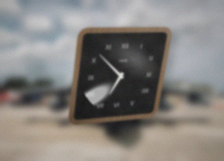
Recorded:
6.52
